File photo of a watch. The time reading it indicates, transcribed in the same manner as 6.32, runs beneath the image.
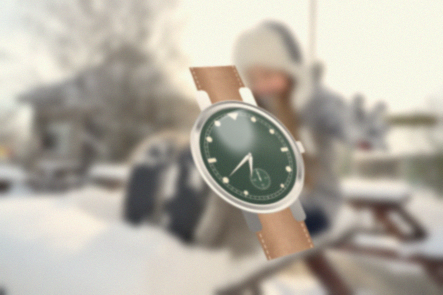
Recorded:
6.40
